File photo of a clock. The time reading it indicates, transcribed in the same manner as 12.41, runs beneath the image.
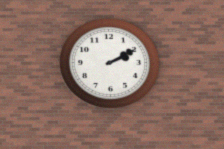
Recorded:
2.10
